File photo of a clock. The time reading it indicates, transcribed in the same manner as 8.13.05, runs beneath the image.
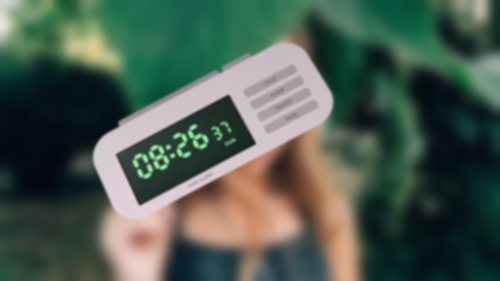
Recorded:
8.26.37
